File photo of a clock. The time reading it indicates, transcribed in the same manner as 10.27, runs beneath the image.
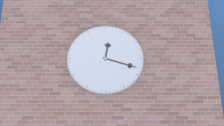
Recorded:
12.18
